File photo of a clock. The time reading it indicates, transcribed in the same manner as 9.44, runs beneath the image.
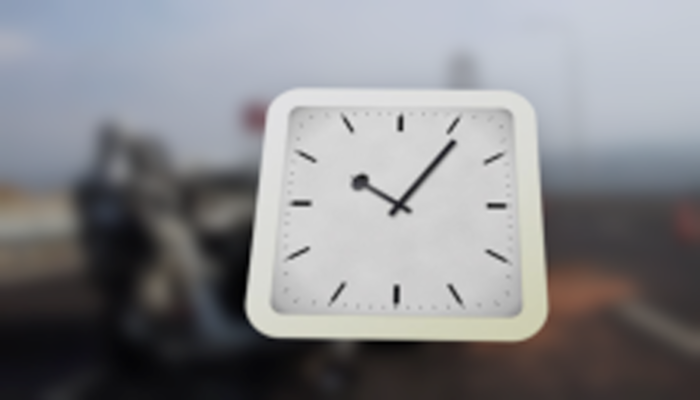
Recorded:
10.06
